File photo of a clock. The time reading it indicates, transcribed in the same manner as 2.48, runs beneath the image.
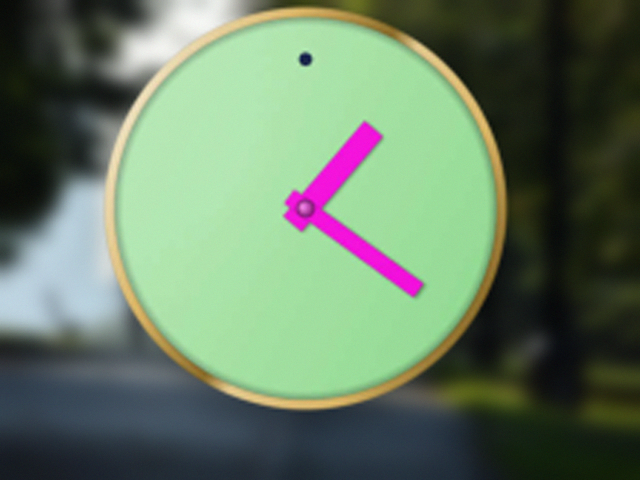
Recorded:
1.21
